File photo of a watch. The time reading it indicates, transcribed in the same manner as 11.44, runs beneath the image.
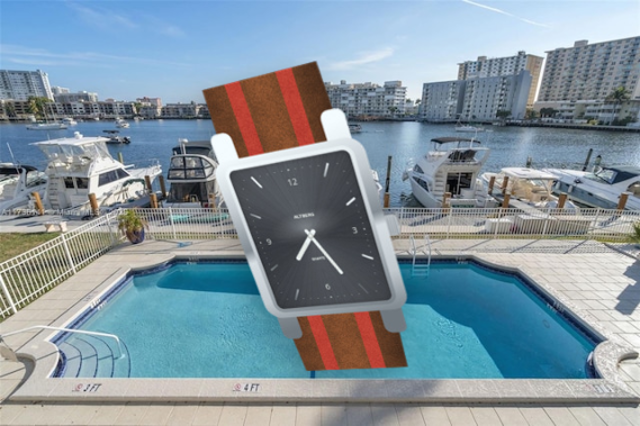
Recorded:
7.26
